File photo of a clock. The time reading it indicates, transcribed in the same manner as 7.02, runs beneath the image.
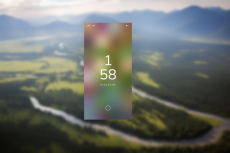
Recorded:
1.58
